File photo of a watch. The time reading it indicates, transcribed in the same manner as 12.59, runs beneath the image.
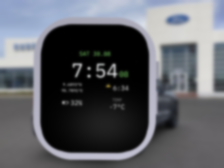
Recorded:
7.54
